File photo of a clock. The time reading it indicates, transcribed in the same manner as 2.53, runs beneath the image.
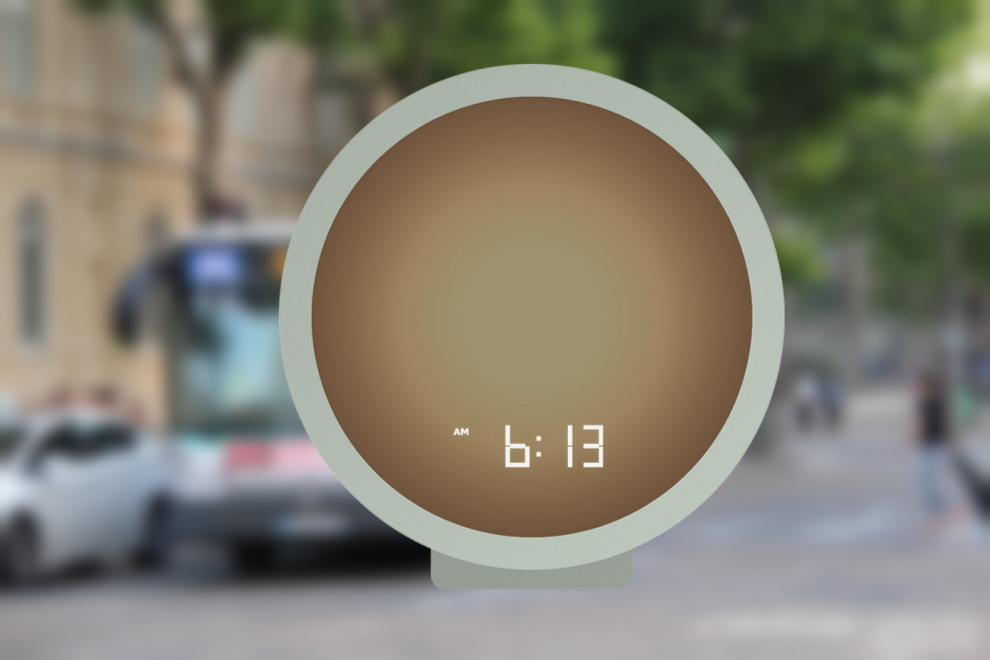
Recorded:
6.13
